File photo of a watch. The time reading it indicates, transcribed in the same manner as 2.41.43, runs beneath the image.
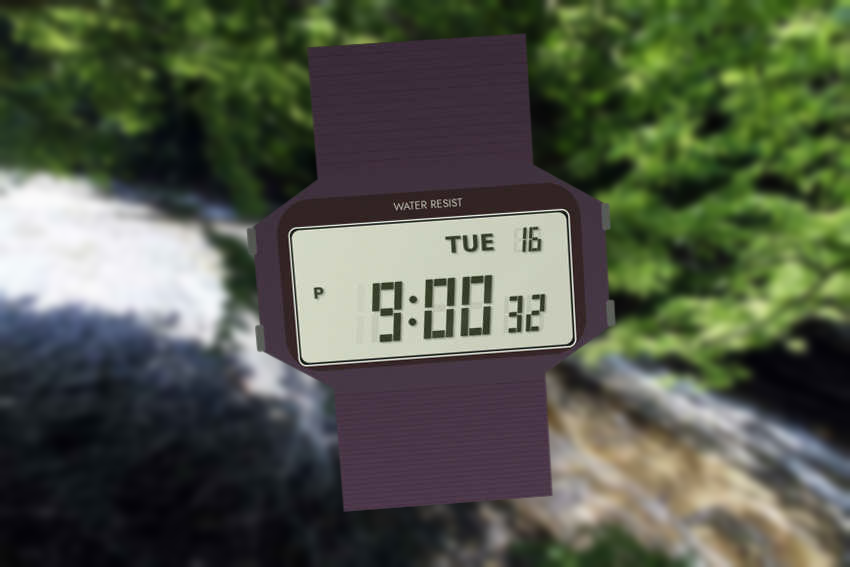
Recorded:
9.00.32
